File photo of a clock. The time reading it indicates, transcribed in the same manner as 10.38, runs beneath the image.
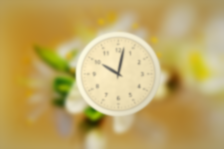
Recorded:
10.02
